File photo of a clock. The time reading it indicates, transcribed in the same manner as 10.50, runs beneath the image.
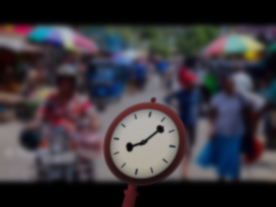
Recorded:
8.07
